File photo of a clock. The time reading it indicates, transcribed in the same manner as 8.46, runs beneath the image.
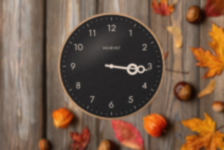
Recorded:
3.16
